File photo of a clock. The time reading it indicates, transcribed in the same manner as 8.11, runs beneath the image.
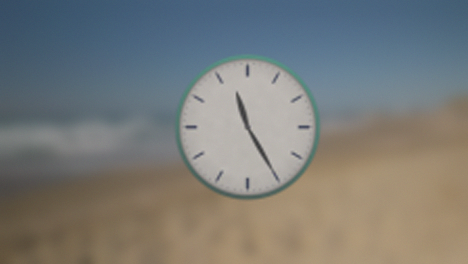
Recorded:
11.25
